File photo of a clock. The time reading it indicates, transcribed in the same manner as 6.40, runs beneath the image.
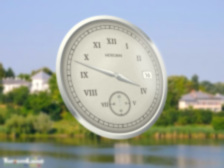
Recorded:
3.48
